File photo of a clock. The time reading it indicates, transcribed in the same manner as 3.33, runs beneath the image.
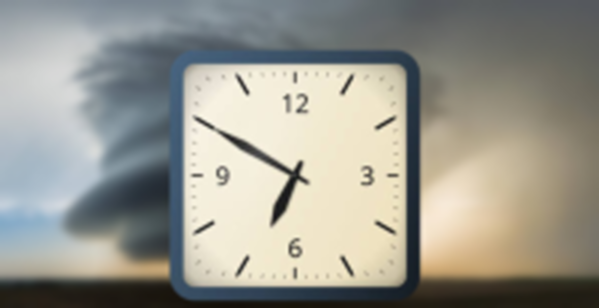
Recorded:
6.50
